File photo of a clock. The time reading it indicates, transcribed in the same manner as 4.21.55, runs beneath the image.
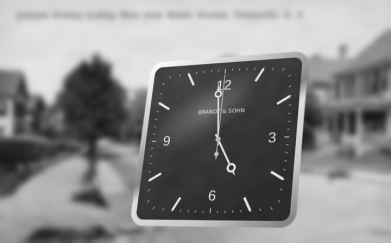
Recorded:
4.59.00
